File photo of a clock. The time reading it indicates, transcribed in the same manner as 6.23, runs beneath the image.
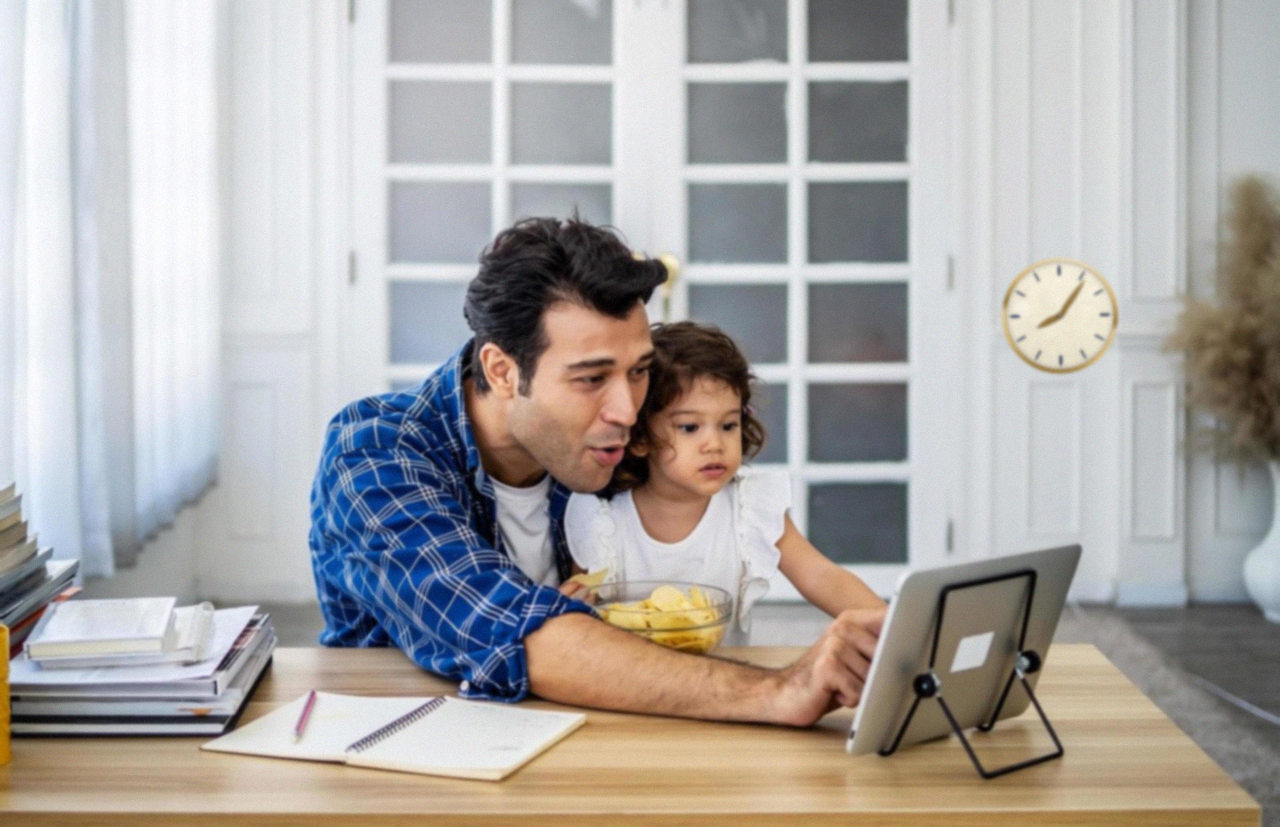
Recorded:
8.06
